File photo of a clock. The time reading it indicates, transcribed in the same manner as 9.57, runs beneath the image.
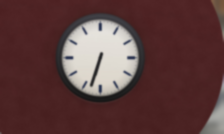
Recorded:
6.33
